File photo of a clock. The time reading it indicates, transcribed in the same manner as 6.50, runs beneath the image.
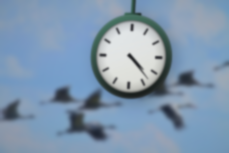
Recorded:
4.23
